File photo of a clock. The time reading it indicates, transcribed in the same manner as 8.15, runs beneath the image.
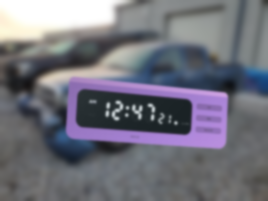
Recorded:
12.47
